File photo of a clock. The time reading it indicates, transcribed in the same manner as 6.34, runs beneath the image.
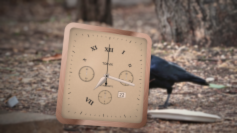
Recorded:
7.17
